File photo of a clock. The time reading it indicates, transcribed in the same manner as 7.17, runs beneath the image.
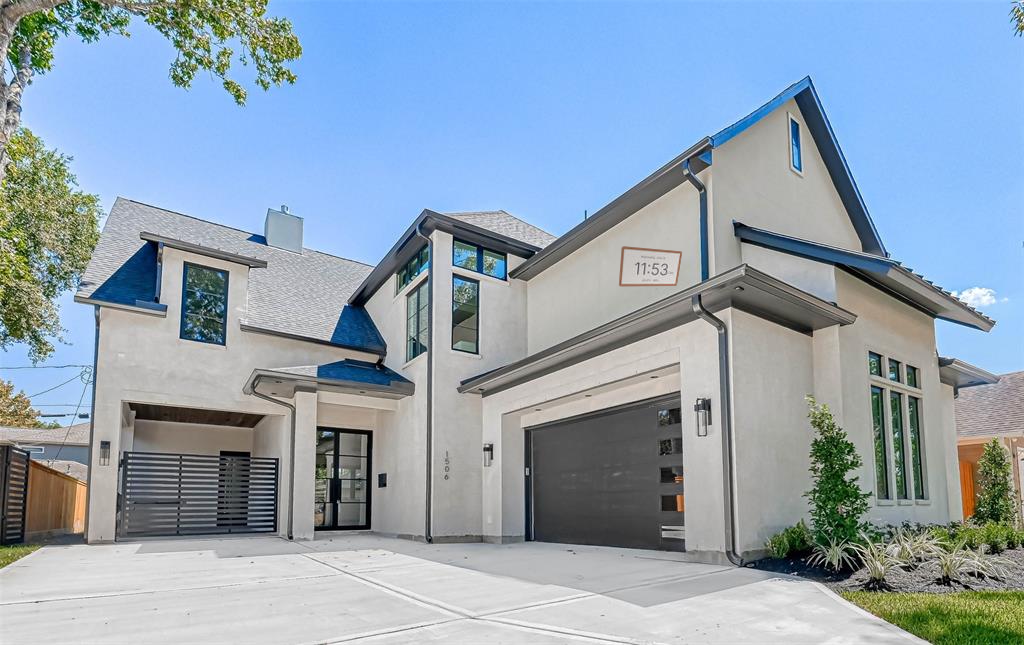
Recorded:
11.53
